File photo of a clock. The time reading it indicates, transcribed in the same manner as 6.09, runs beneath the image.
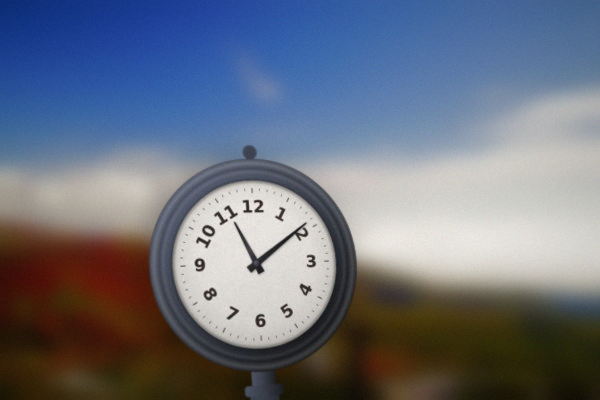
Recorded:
11.09
